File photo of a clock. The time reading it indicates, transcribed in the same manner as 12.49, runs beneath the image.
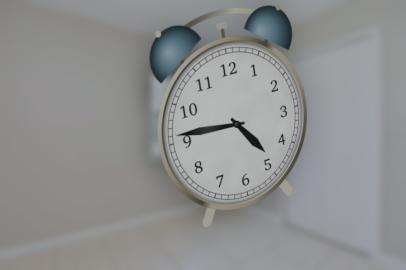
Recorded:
4.46
